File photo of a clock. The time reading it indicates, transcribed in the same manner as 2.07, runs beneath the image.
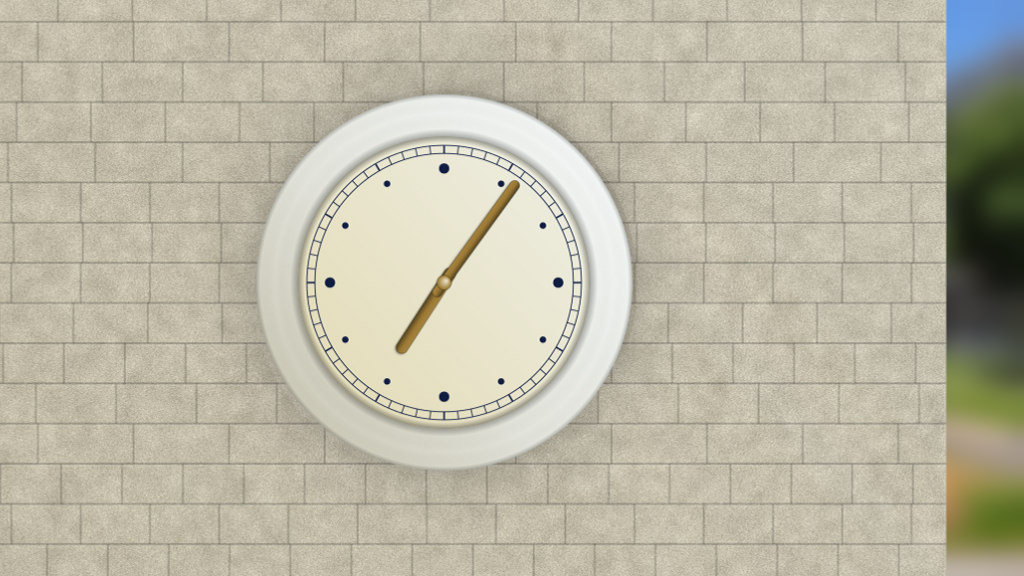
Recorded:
7.06
